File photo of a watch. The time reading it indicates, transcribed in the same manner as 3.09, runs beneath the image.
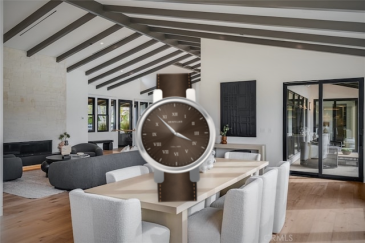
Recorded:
3.53
